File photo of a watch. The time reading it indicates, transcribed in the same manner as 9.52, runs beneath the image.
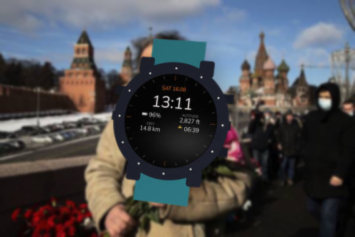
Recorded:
13.11
